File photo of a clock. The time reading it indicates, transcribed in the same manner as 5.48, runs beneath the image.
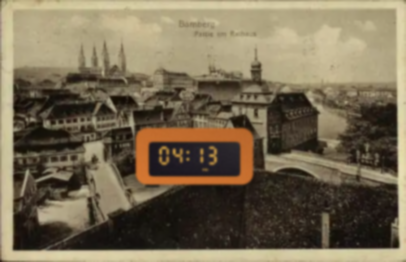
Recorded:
4.13
